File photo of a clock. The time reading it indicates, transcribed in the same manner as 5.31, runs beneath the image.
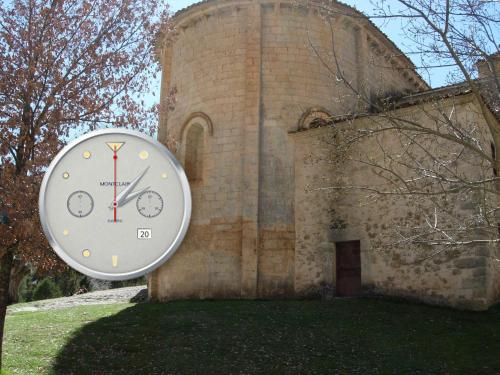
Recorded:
2.07
